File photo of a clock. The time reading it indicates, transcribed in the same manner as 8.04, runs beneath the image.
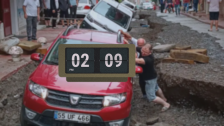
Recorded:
2.09
